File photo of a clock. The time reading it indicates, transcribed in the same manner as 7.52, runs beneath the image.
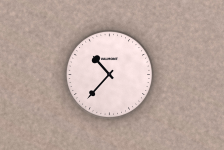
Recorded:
10.37
